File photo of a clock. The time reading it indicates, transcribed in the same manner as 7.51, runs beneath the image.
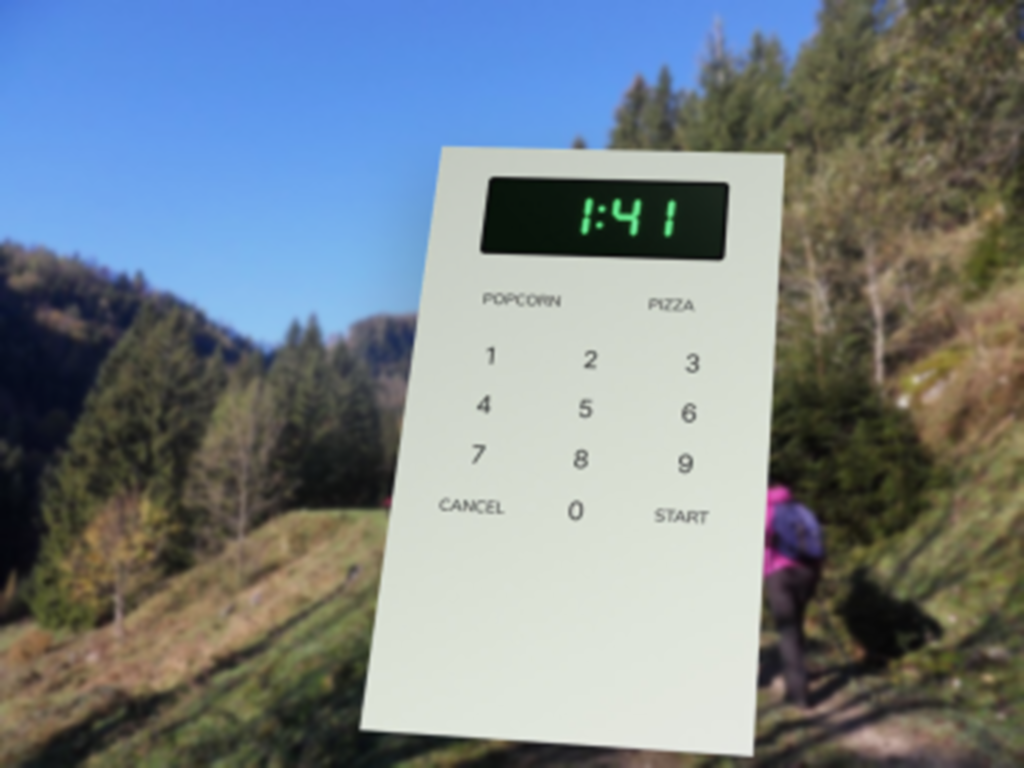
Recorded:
1.41
